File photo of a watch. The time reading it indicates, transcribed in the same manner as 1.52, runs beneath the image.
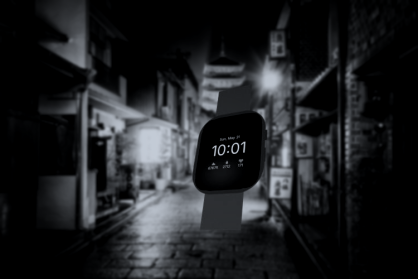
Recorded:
10.01
